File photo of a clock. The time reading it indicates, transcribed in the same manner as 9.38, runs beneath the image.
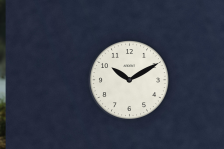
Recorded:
10.10
